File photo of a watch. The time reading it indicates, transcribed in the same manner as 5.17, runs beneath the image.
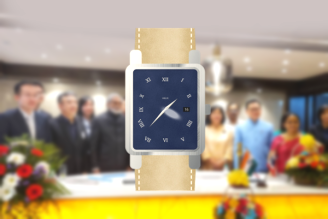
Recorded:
1.37
